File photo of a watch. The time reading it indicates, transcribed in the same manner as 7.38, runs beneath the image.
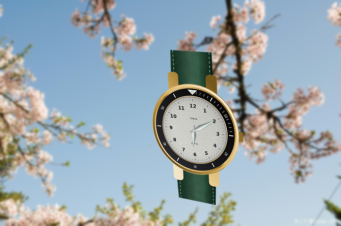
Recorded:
6.10
